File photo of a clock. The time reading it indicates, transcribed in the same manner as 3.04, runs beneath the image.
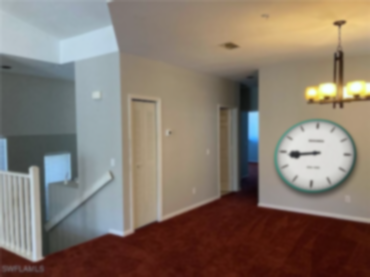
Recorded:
8.44
